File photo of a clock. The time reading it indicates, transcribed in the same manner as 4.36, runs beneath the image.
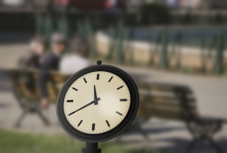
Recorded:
11.40
